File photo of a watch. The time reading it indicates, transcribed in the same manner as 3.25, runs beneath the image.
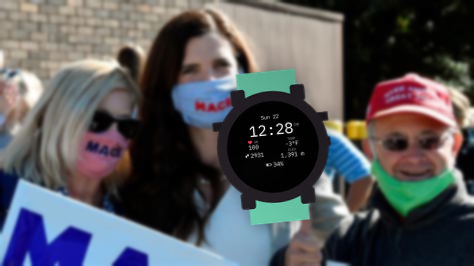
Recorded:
12.28
